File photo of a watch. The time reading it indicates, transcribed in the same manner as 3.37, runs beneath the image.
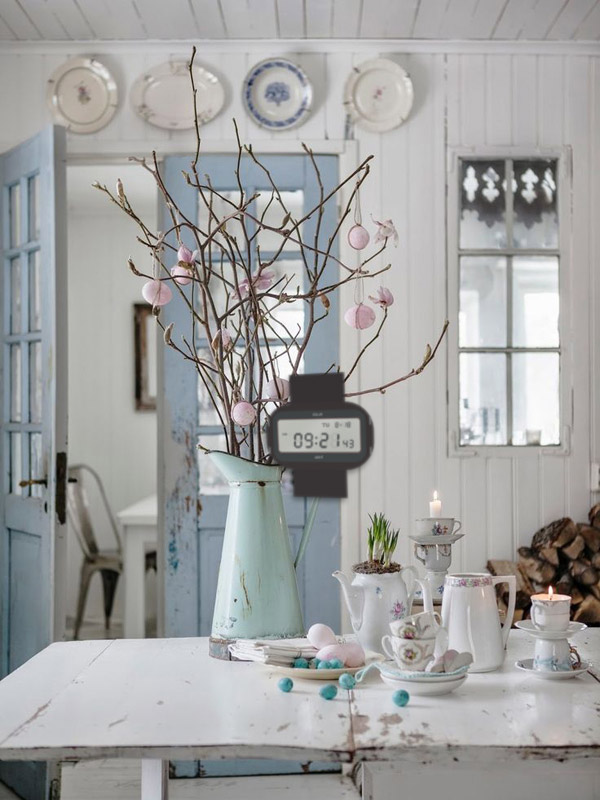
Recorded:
9.21
